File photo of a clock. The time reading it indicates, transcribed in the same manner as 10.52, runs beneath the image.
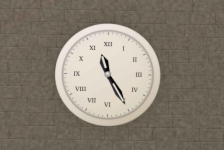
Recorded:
11.25
